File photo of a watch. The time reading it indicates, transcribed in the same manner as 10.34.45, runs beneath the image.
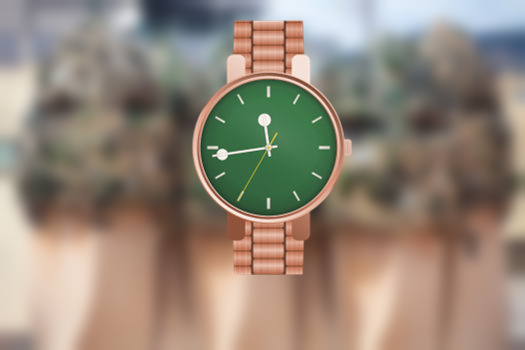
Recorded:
11.43.35
